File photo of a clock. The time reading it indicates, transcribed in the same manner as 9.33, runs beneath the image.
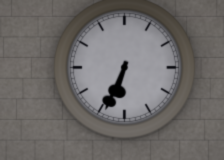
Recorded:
6.34
